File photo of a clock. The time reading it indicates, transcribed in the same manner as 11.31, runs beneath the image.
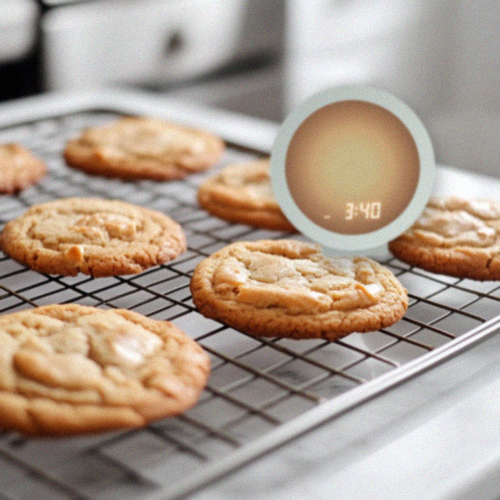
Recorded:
3.40
